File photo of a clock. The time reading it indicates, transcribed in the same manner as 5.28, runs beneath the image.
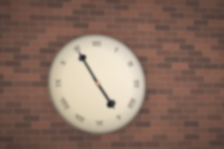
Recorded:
4.55
